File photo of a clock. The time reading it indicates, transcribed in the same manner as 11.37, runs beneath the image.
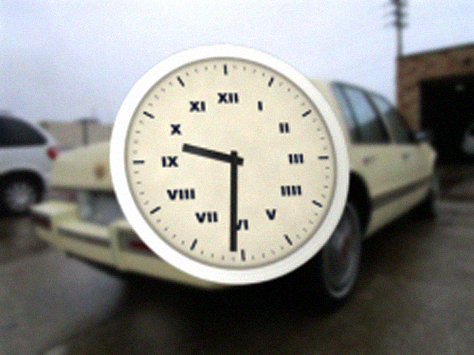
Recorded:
9.31
